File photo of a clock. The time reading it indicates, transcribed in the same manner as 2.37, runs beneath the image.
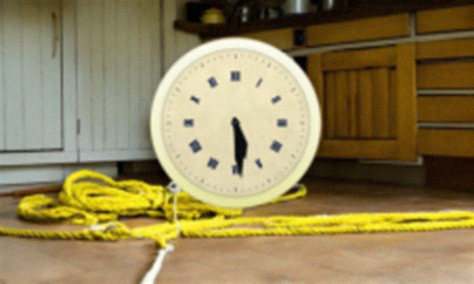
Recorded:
5.29
